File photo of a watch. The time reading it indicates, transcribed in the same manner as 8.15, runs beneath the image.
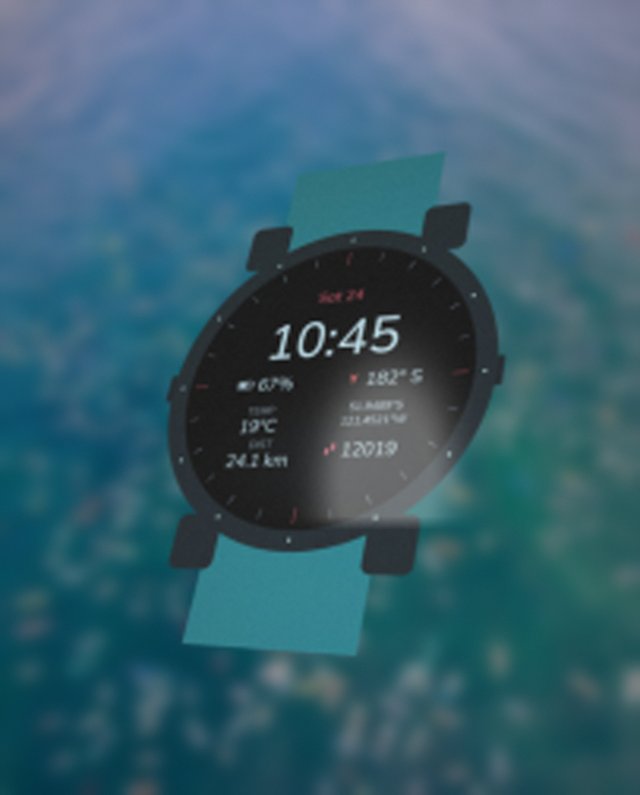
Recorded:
10.45
